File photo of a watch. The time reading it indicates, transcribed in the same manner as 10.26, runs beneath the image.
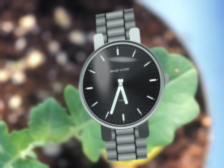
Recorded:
5.34
